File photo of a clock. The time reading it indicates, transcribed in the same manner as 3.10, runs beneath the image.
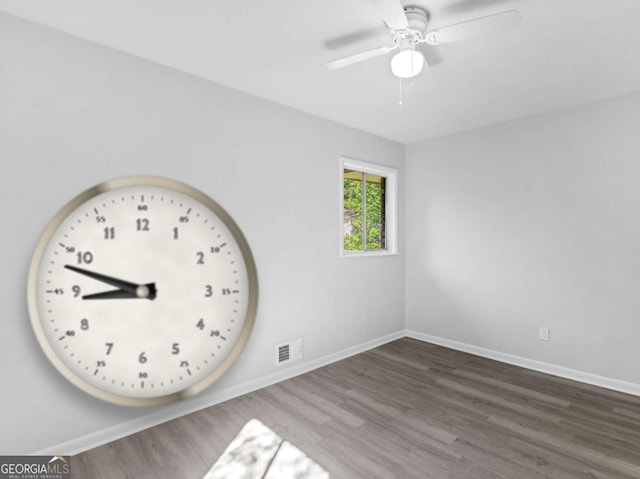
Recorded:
8.48
